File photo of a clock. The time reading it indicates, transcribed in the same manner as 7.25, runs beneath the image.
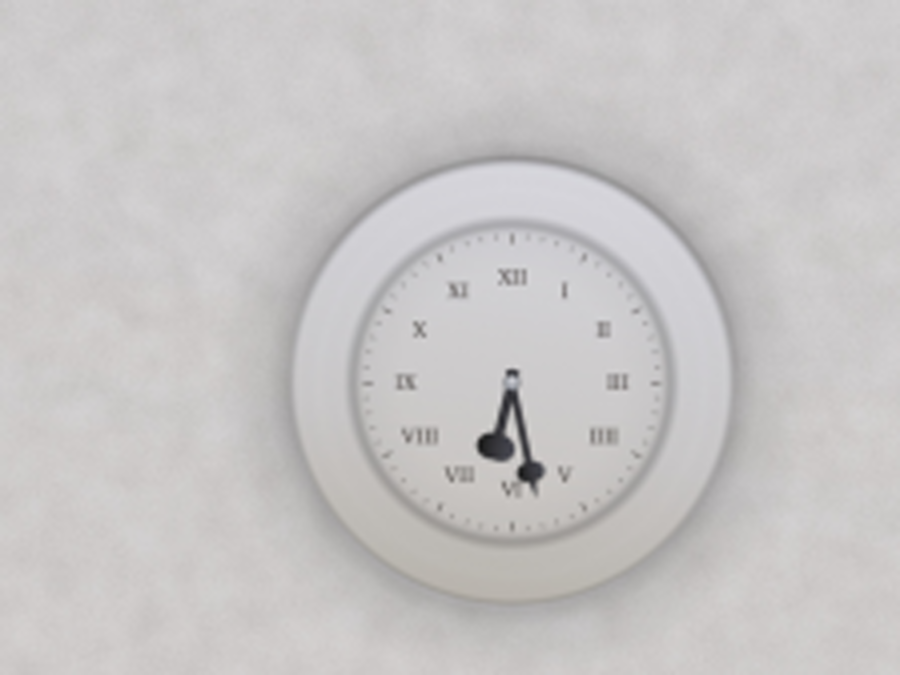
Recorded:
6.28
